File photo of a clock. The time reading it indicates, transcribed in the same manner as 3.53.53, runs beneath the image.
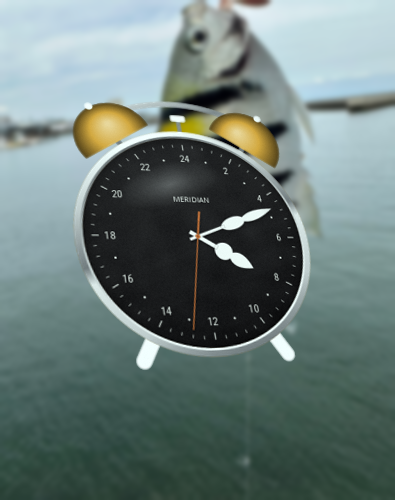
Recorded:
8.11.32
